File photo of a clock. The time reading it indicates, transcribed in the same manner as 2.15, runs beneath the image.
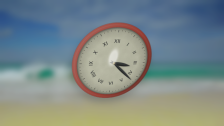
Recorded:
3.22
